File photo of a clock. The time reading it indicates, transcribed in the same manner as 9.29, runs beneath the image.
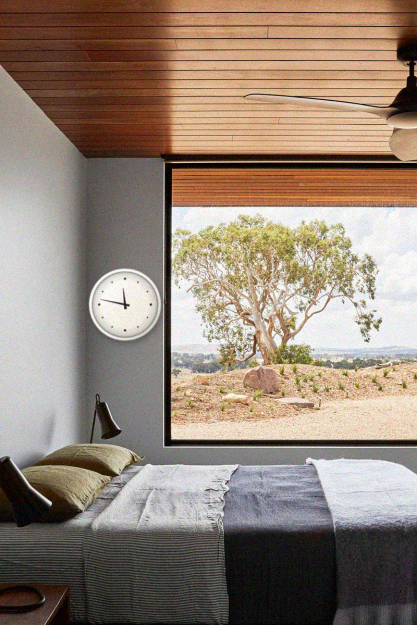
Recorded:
11.47
